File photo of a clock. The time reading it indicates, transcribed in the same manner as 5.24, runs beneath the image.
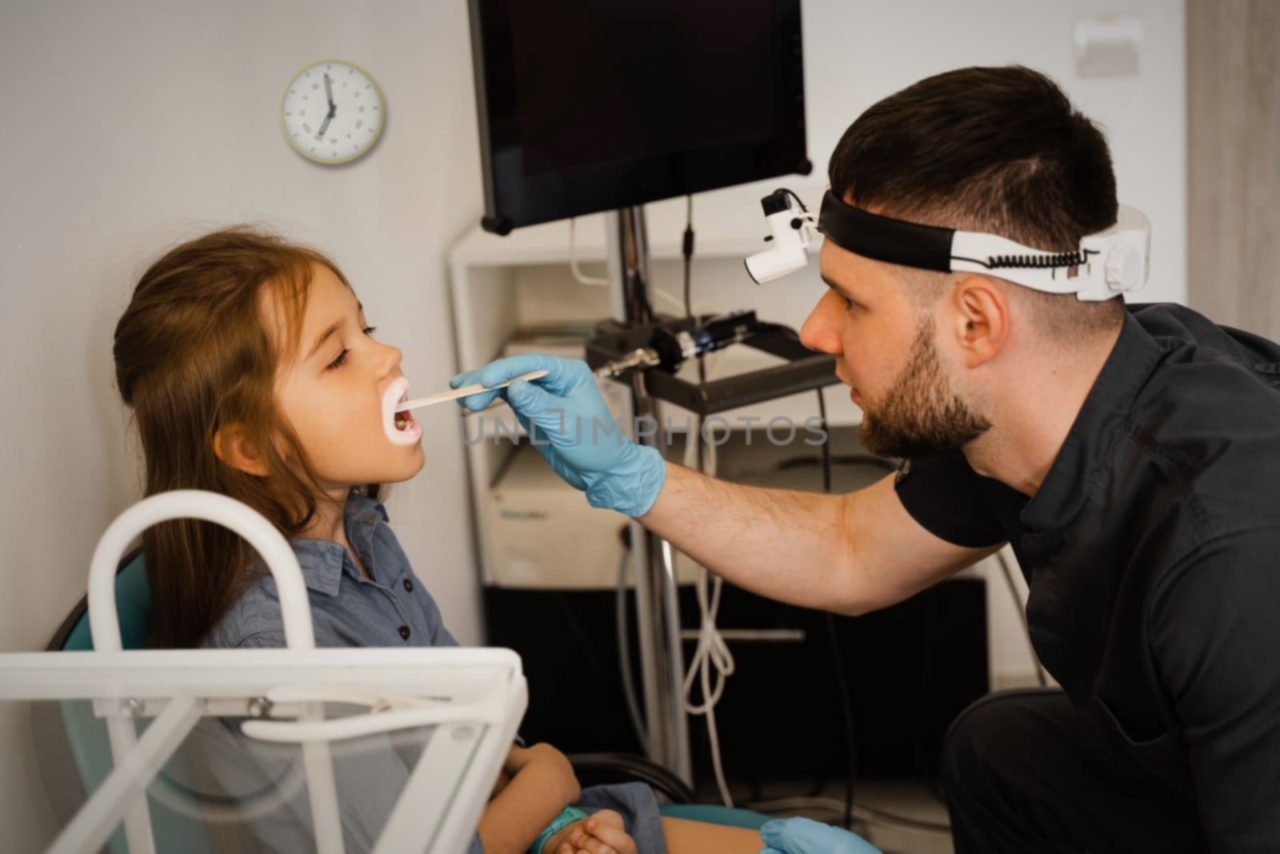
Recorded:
6.59
